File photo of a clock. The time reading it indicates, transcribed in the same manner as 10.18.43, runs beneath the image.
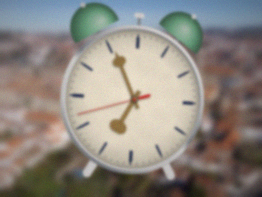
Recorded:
6.55.42
